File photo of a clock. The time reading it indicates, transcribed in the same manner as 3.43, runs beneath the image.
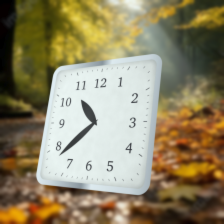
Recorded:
10.38
